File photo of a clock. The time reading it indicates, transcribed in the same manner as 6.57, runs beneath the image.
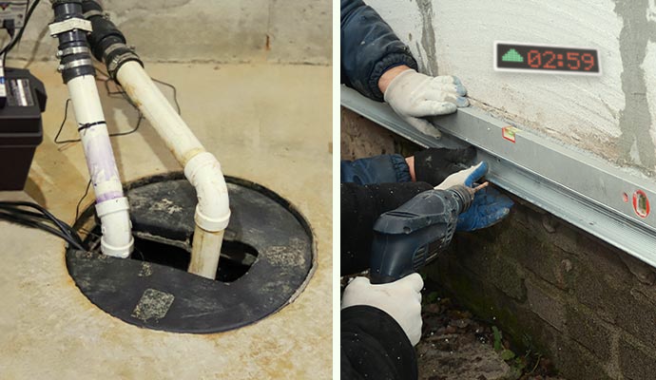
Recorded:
2.59
